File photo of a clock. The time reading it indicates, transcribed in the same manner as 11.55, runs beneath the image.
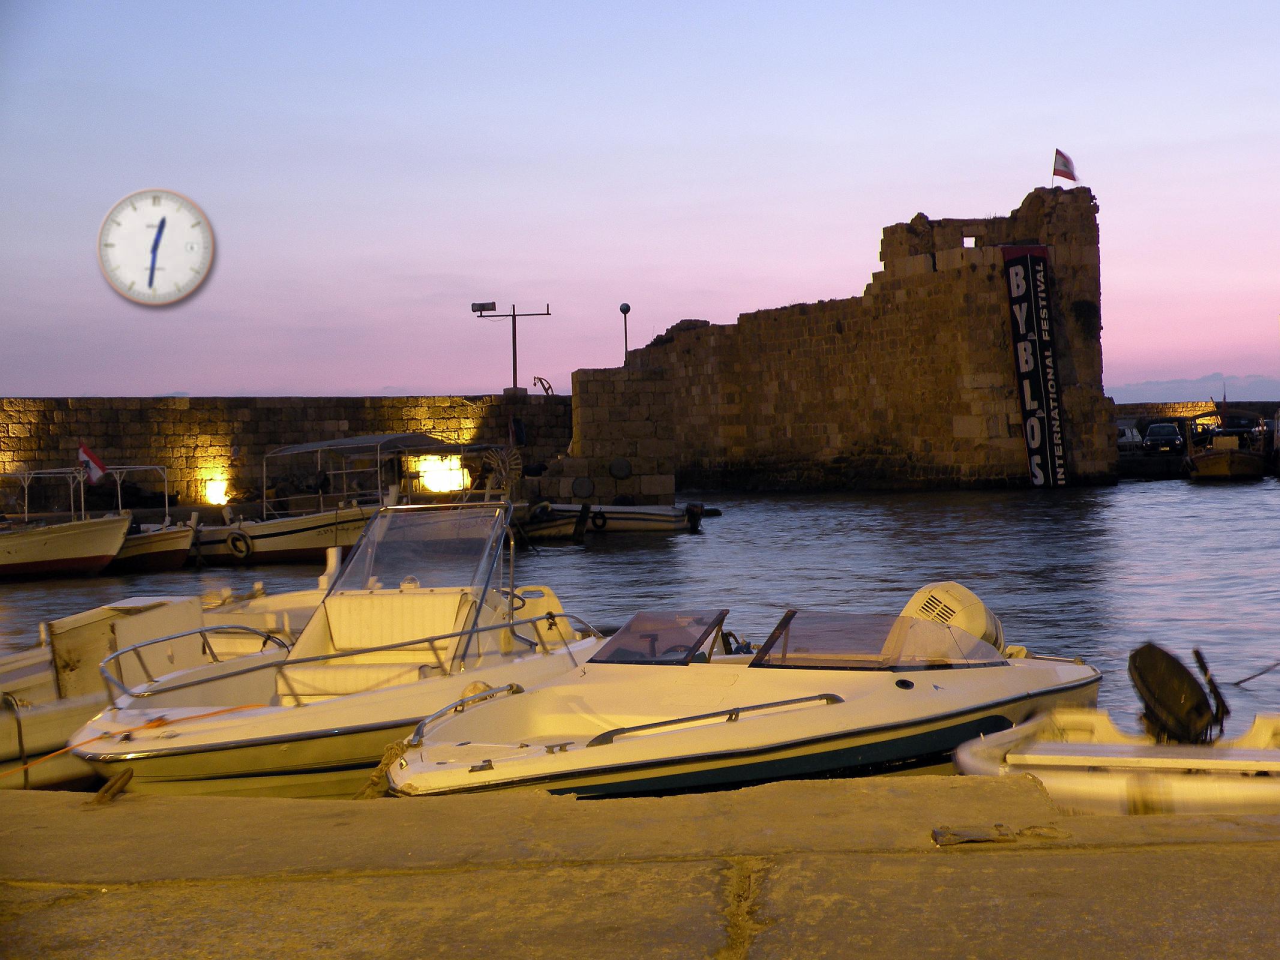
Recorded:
12.31
